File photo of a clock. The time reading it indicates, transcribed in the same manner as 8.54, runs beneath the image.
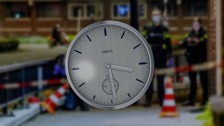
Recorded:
3.29
